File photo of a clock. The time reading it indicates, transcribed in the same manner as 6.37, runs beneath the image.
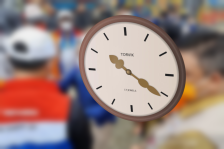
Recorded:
10.21
